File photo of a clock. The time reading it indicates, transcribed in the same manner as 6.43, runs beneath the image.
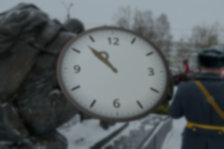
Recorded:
10.53
